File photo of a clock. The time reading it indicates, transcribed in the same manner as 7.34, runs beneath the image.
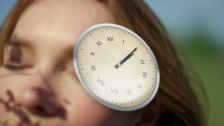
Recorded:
2.10
